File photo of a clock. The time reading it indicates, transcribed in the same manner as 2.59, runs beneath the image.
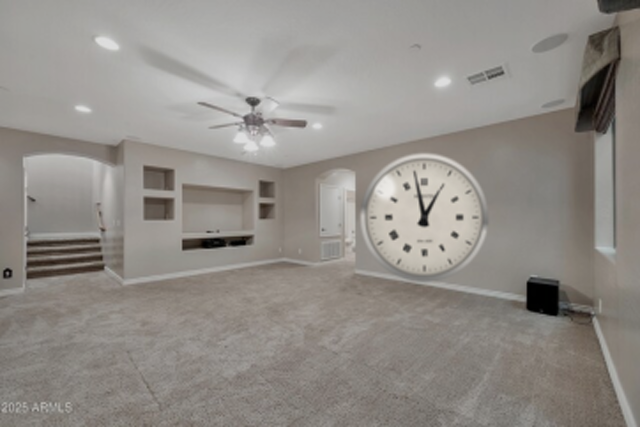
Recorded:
12.58
